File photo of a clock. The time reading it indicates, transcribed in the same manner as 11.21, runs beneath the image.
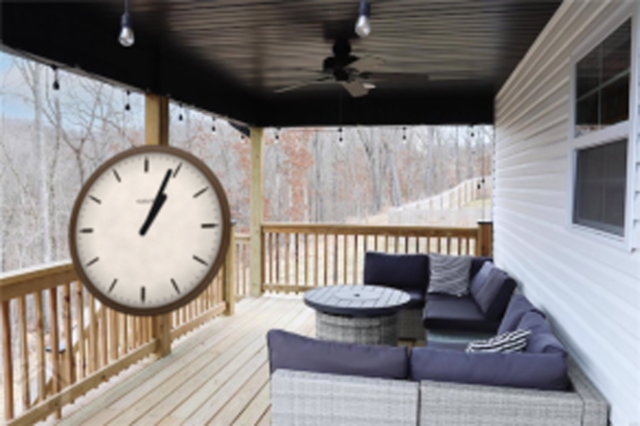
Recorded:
1.04
